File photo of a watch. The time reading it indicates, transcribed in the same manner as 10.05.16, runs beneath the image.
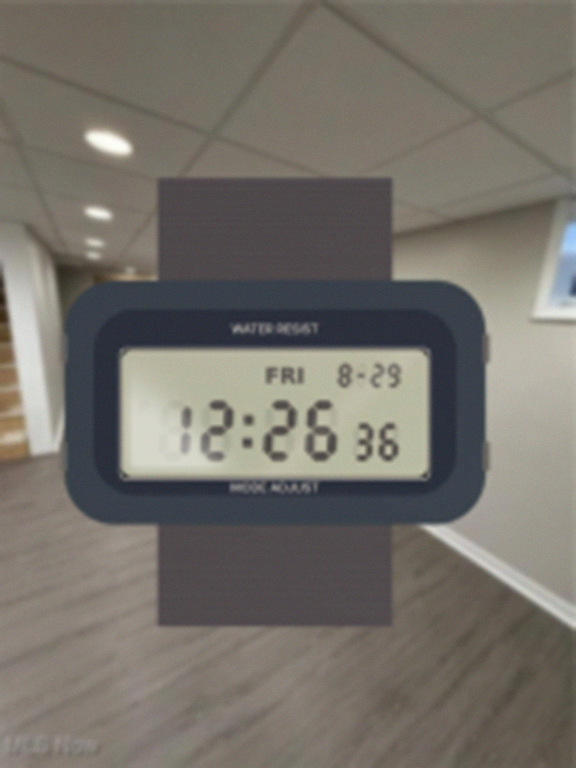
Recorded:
12.26.36
